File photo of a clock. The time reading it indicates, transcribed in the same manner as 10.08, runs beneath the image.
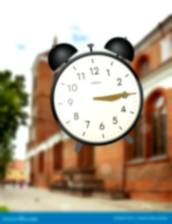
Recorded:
3.15
